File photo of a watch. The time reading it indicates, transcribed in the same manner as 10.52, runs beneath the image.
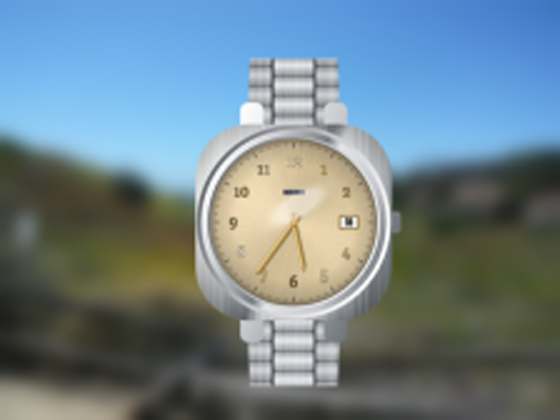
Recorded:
5.36
